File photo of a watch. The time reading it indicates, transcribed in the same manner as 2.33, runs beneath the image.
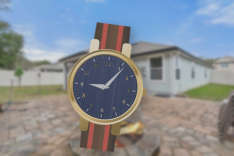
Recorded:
9.06
